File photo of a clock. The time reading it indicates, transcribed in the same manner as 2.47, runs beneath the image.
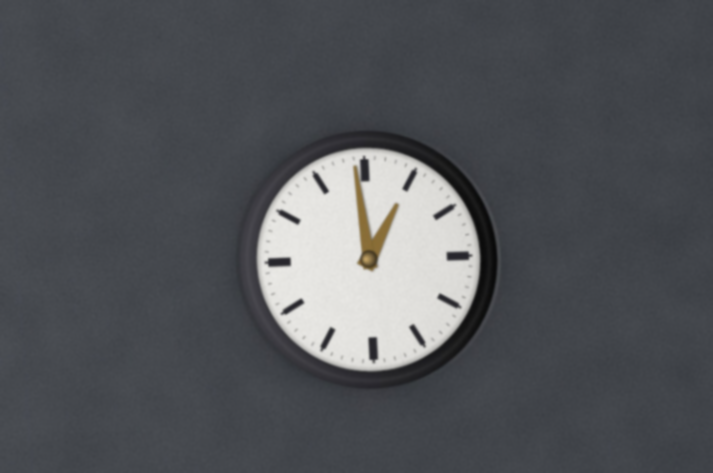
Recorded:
12.59
